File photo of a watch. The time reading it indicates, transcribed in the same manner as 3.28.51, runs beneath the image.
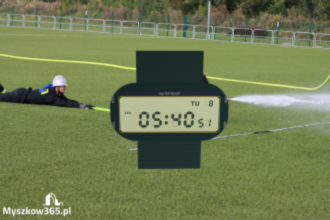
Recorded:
5.40.51
